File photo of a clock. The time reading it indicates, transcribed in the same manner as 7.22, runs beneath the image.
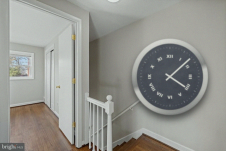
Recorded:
4.08
